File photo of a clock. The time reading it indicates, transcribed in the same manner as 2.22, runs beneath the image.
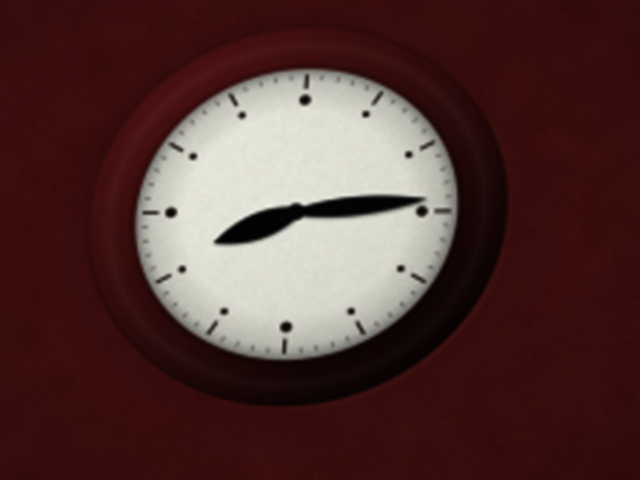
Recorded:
8.14
